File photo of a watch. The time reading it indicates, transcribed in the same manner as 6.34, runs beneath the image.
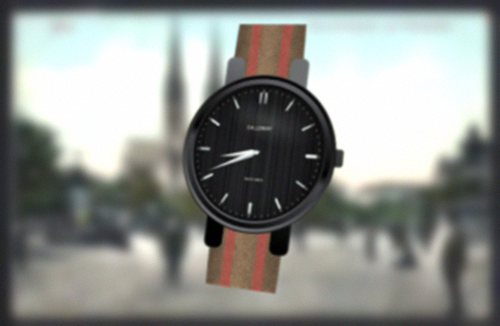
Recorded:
8.41
